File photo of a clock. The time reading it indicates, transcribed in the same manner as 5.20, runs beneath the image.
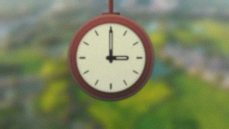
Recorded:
3.00
